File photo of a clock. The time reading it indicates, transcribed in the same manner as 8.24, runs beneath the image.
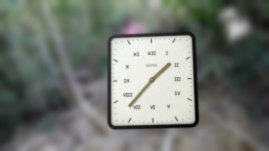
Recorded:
1.37
